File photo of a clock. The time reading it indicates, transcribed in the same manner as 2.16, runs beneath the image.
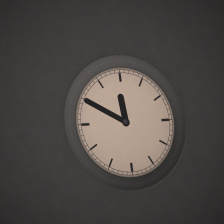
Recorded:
11.50
